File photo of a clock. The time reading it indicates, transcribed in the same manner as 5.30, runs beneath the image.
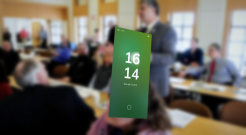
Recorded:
16.14
